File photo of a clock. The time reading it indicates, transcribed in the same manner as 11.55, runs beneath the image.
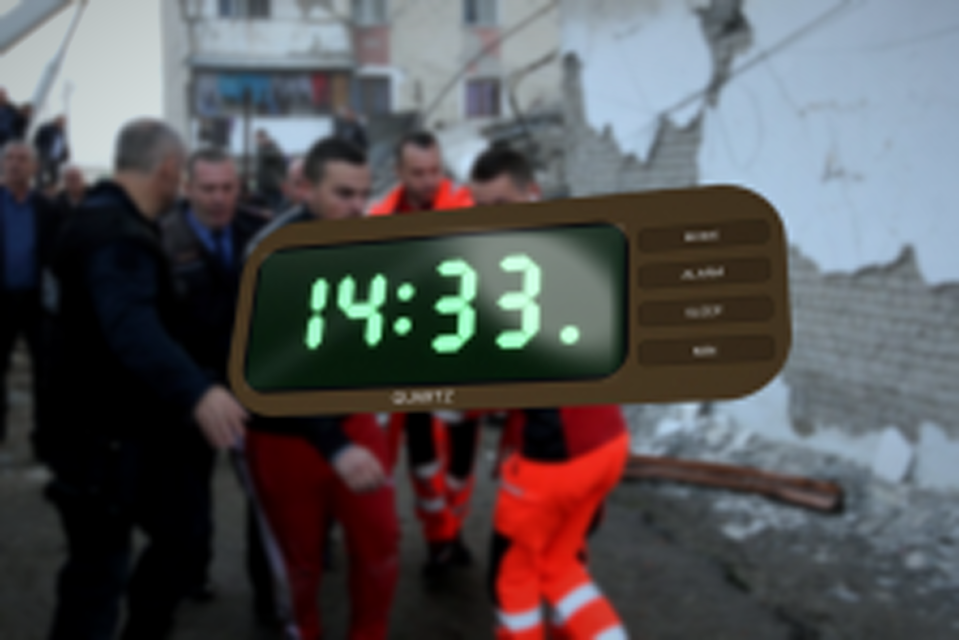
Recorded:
14.33
